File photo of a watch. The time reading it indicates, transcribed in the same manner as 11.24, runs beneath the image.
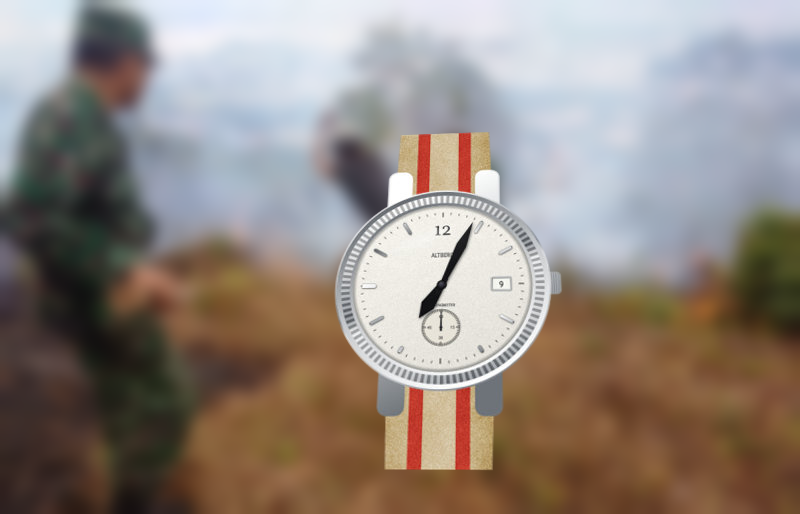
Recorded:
7.04
